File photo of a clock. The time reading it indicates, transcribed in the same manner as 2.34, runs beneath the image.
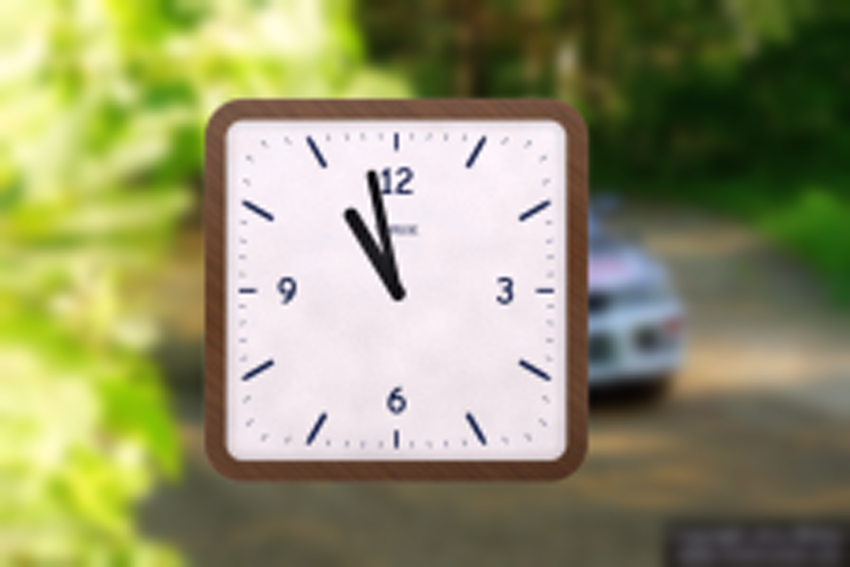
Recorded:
10.58
